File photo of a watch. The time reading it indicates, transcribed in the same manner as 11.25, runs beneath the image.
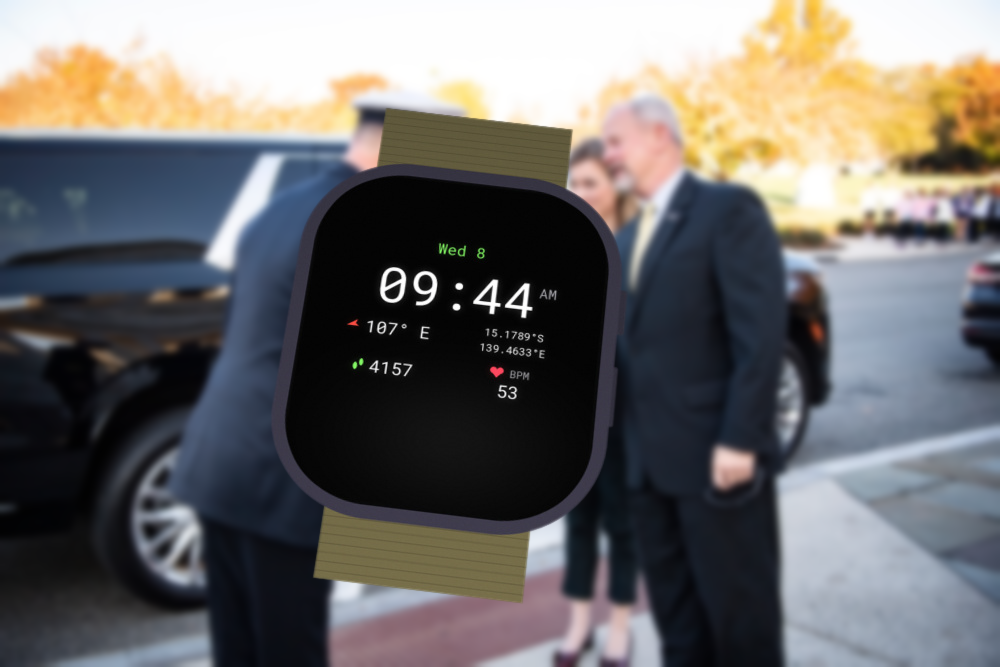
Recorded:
9.44
